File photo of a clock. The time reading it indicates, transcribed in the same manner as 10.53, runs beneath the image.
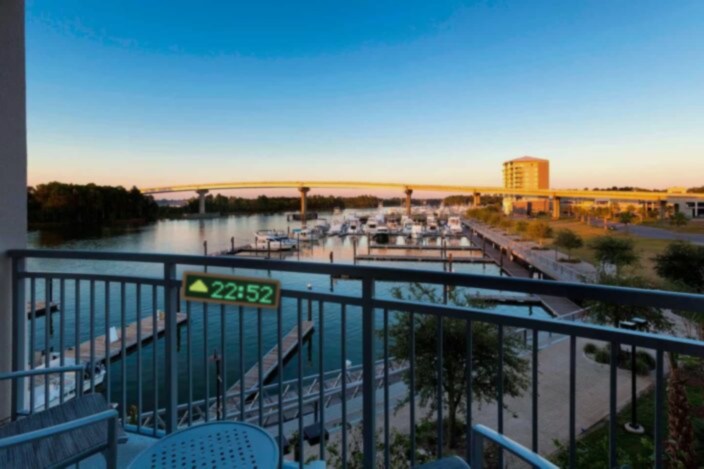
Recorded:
22.52
